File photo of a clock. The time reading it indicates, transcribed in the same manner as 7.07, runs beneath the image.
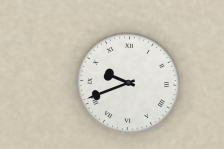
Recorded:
9.41
